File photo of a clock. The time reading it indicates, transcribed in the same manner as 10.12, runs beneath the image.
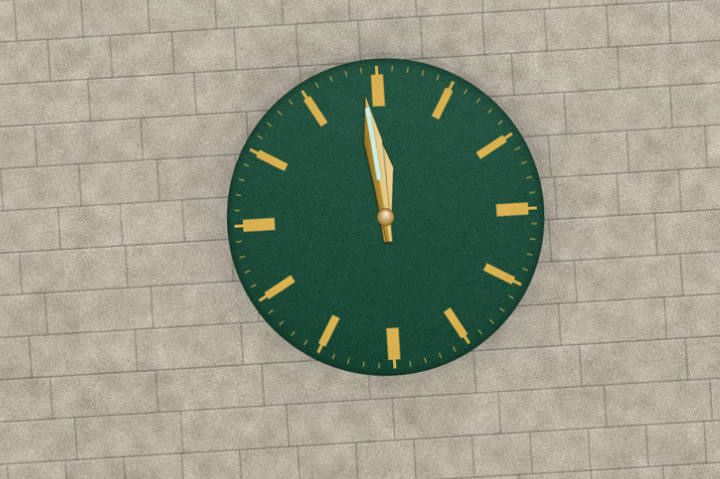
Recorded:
11.59
